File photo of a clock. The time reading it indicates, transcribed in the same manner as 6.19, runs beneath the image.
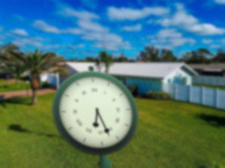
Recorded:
6.27
